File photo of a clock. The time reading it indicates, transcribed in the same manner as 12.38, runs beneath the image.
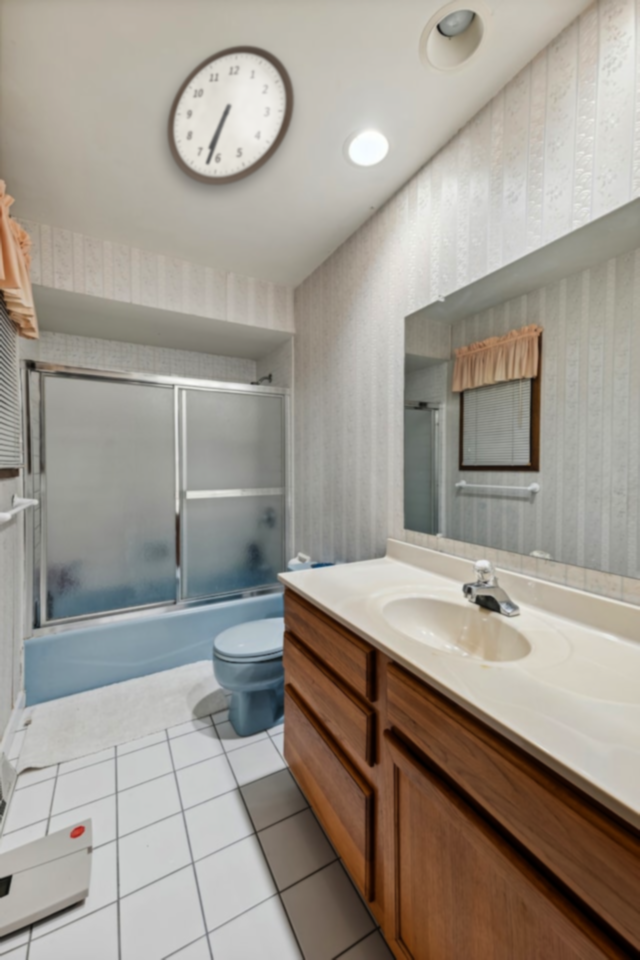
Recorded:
6.32
